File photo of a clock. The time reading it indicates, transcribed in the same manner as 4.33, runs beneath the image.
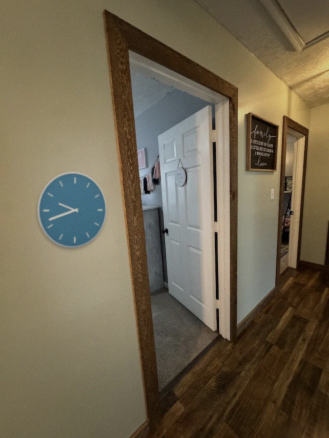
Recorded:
9.42
